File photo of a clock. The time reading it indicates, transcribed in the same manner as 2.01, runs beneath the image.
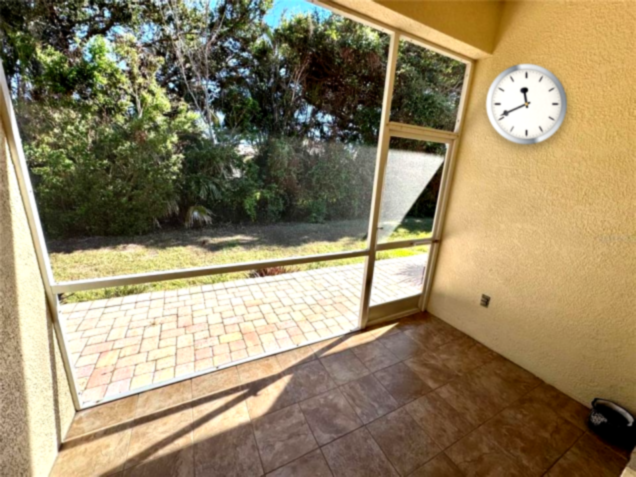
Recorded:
11.41
